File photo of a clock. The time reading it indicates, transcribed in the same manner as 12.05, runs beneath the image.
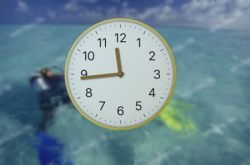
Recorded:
11.44
